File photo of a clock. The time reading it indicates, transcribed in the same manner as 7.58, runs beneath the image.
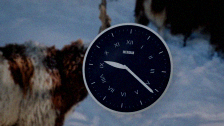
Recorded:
9.21
